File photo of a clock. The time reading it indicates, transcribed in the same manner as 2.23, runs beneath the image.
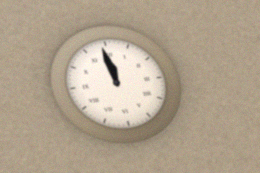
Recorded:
11.59
